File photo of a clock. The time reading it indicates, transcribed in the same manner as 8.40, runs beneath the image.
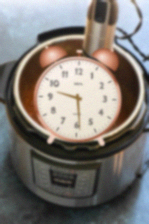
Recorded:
9.29
